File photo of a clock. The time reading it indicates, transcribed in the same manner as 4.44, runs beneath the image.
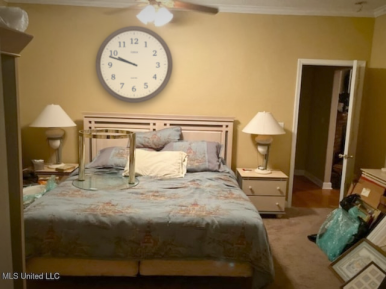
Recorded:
9.48
